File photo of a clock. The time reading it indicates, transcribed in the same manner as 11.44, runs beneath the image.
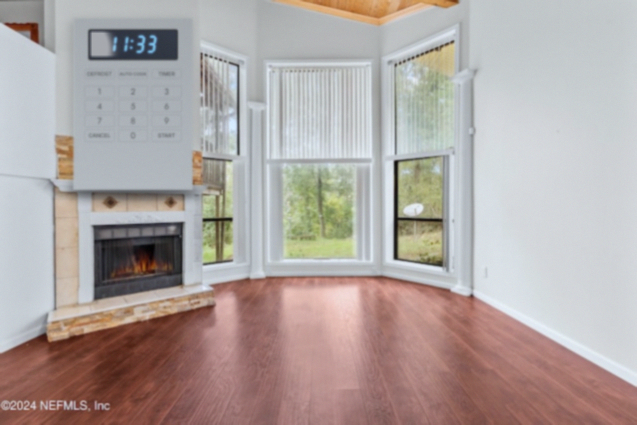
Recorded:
11.33
